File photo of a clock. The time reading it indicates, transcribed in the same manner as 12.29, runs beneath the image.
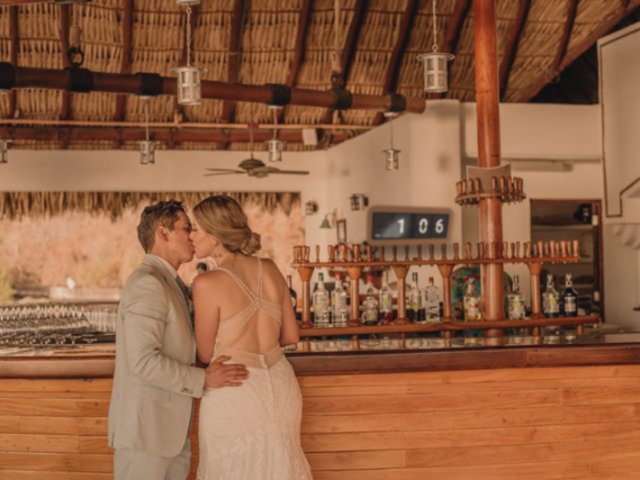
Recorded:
1.06
